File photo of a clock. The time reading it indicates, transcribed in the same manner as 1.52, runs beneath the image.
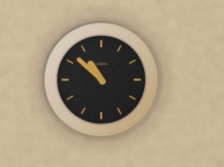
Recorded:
10.52
